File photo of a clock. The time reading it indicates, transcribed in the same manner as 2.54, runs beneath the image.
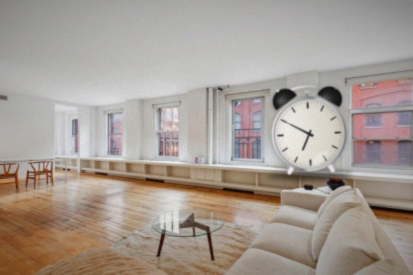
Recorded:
6.50
